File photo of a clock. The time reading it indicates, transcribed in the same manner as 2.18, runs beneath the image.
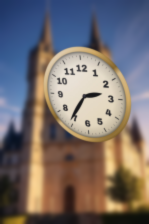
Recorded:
2.36
